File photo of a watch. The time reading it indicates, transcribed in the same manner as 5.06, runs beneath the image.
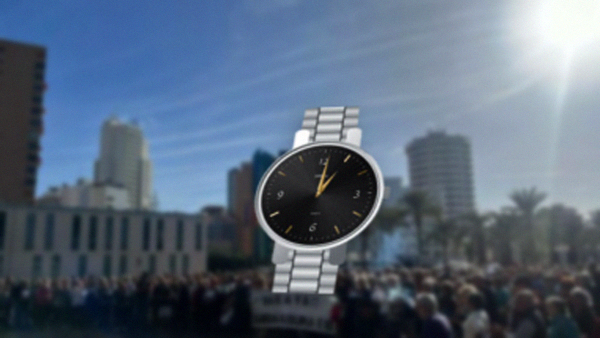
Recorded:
1.01
